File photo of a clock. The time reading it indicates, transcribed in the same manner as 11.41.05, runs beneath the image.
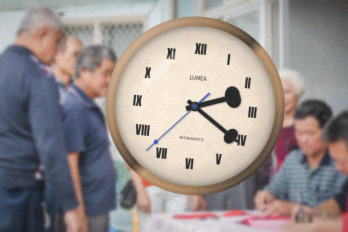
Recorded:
2.20.37
